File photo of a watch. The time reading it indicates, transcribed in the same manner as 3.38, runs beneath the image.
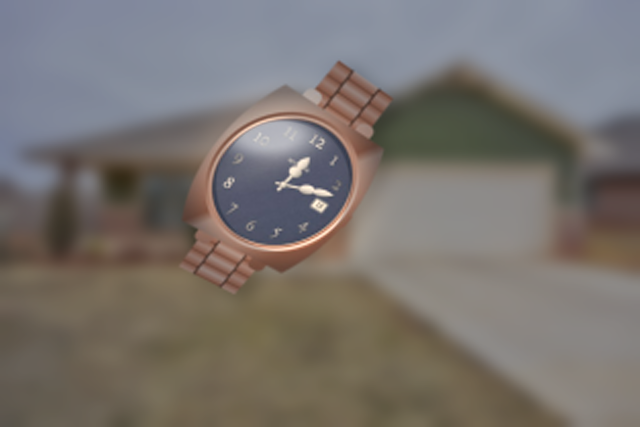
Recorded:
12.12
